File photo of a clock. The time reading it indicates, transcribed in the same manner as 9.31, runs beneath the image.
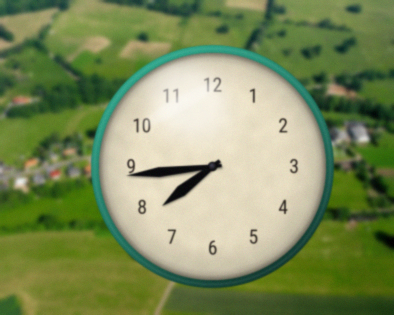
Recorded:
7.44
